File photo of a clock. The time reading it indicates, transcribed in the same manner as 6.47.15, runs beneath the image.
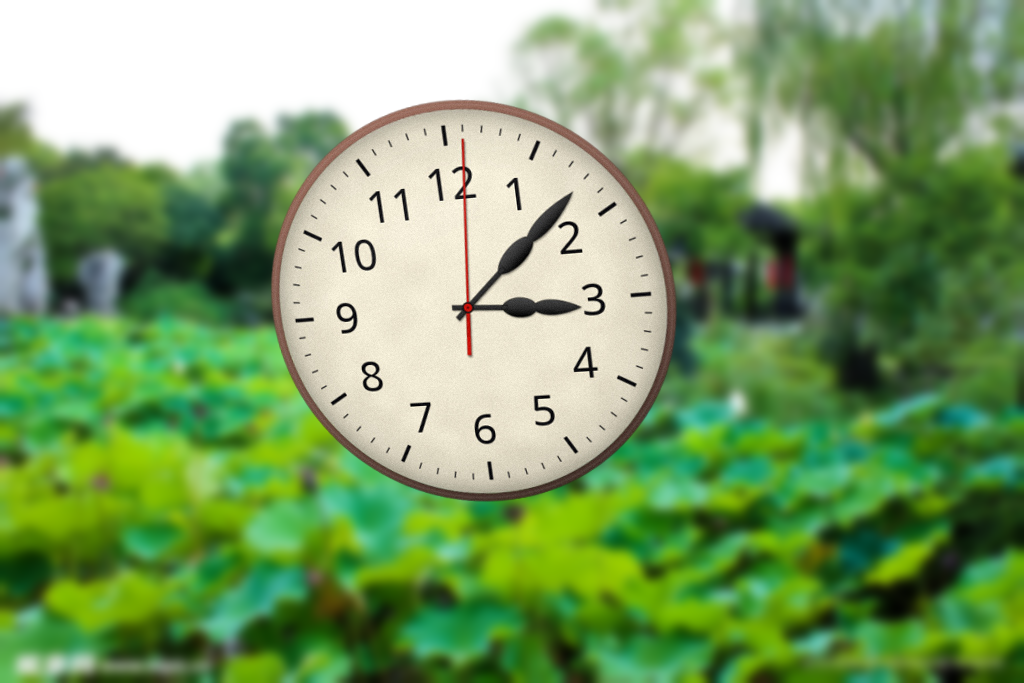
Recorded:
3.08.01
